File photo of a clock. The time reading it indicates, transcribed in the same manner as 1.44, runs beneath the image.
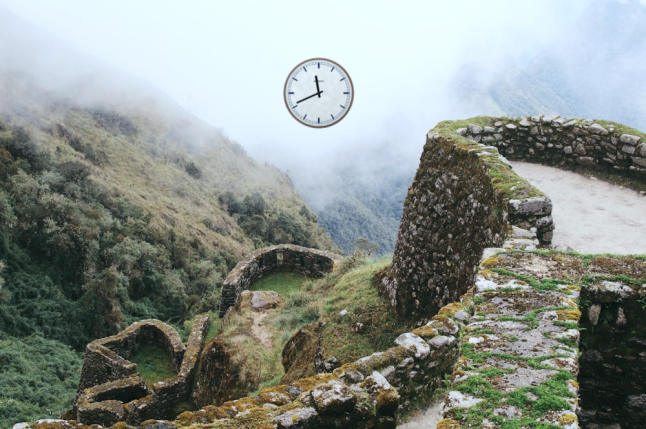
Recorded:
11.41
